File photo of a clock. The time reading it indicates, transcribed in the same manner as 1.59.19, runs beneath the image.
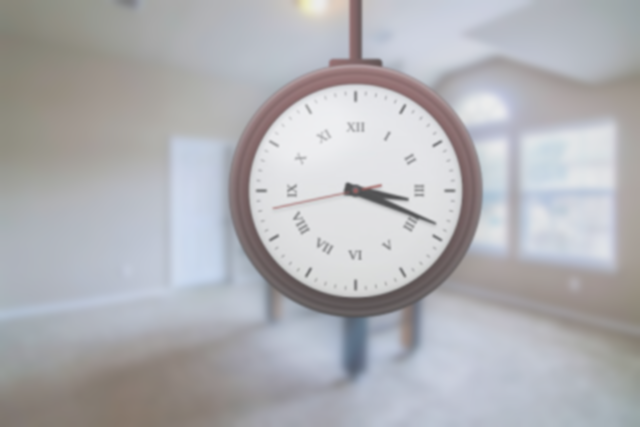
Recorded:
3.18.43
